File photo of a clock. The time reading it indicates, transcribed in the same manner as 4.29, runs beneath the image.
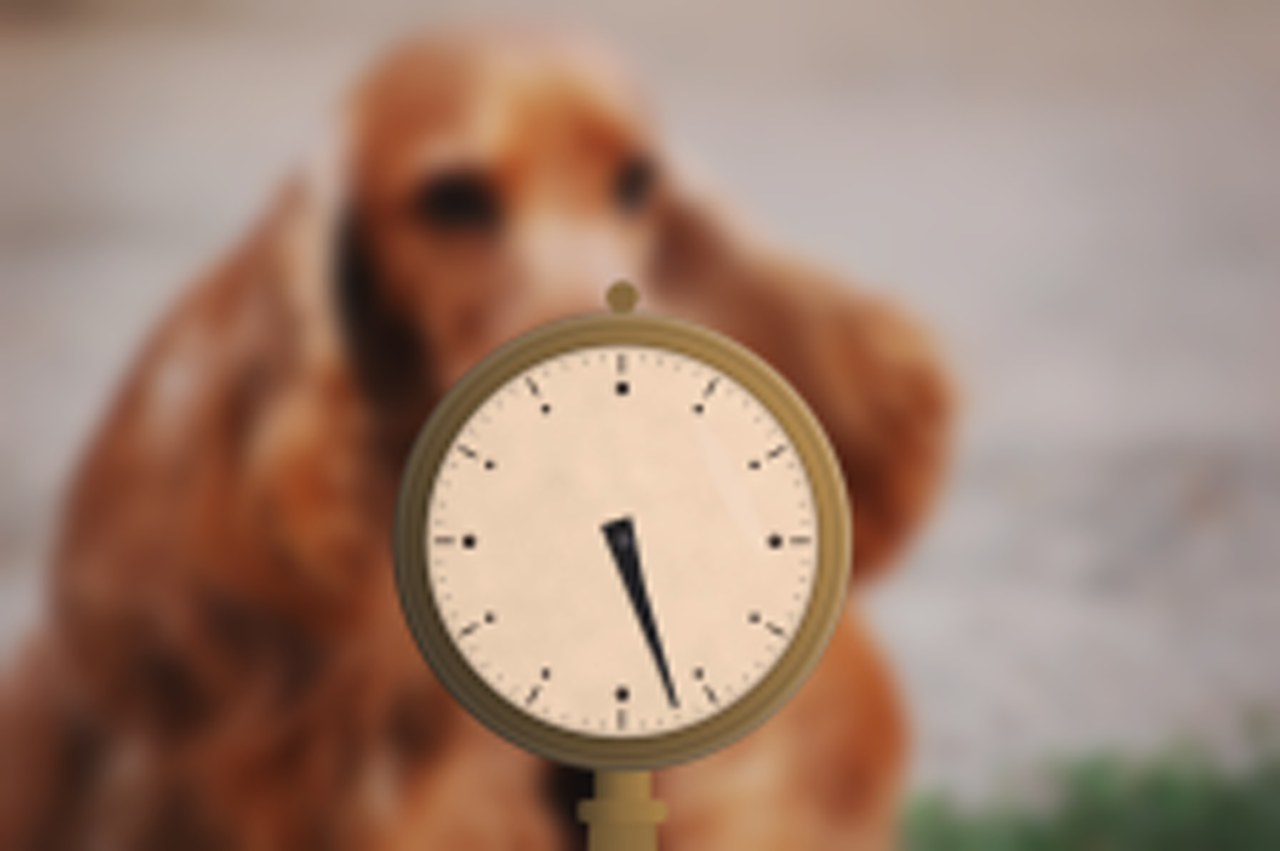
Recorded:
5.27
